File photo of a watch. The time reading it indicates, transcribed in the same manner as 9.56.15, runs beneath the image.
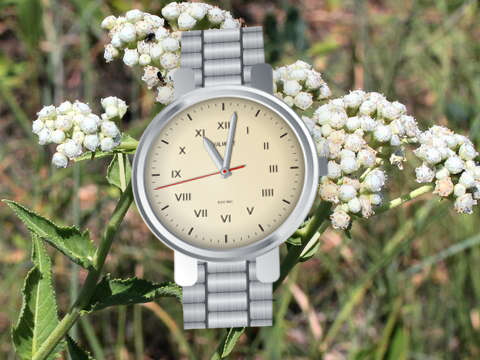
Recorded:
11.01.43
